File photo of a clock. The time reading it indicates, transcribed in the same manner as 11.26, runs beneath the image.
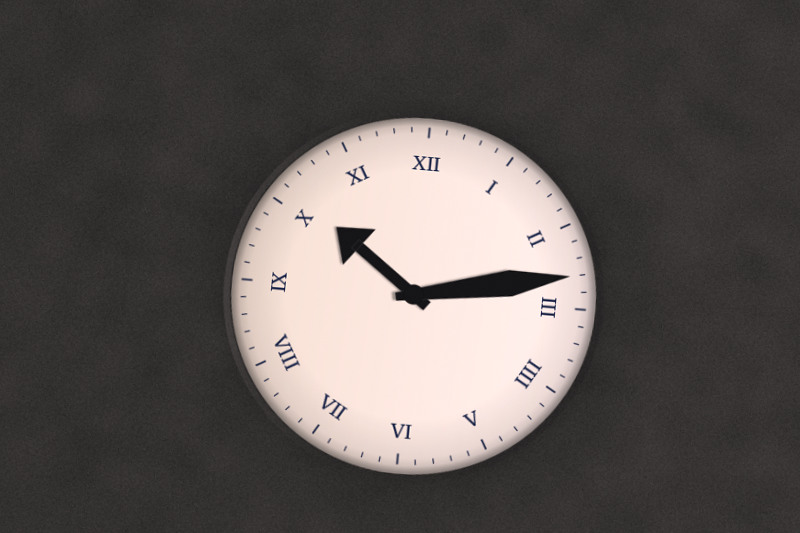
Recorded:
10.13
